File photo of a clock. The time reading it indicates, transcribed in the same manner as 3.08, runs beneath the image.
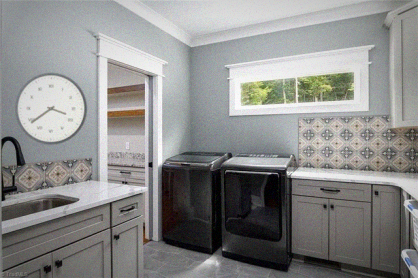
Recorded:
3.39
